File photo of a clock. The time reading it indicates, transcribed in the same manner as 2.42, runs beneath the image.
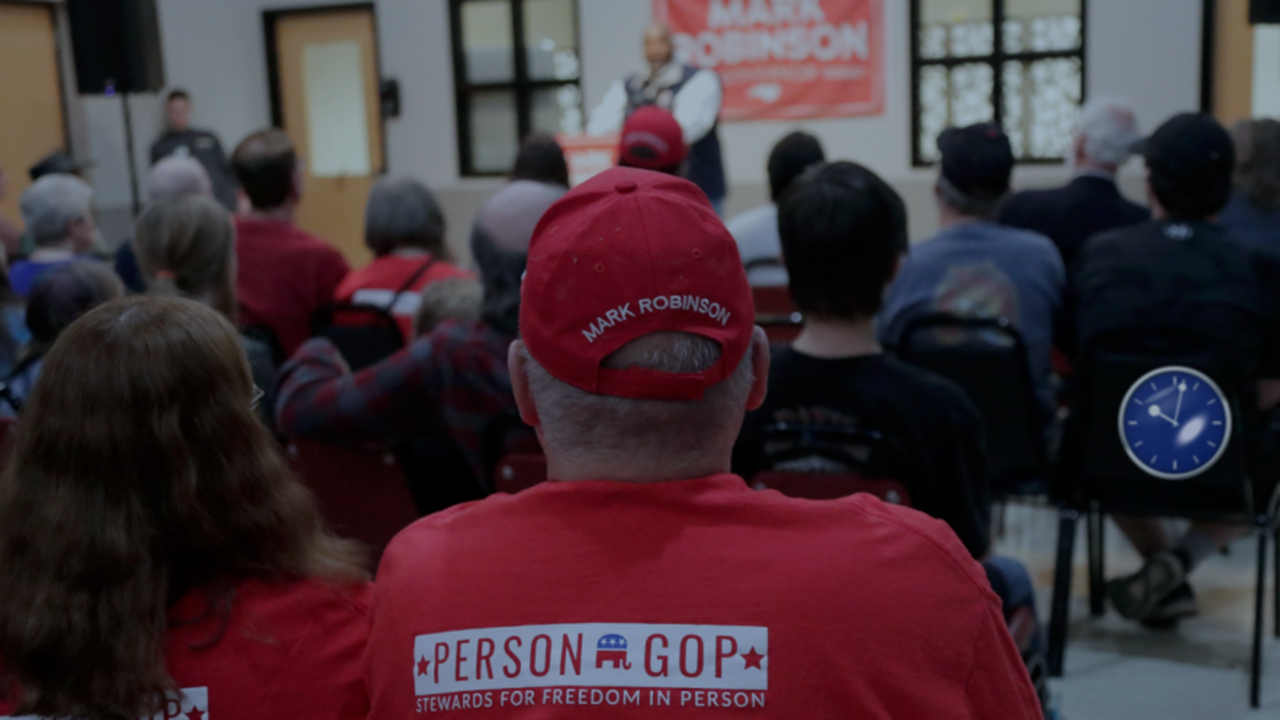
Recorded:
10.02
